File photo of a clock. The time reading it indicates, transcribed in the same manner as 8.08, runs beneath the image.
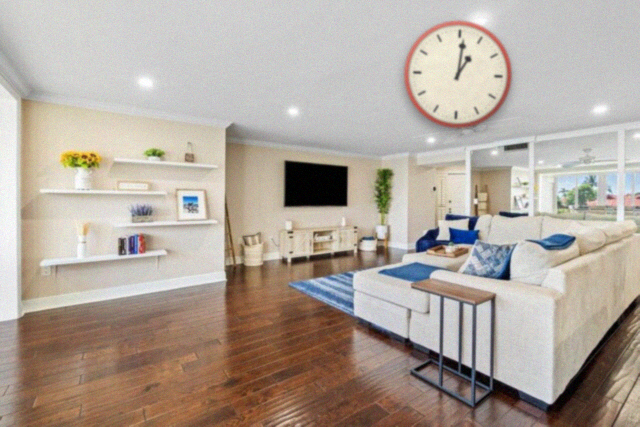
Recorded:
1.01
